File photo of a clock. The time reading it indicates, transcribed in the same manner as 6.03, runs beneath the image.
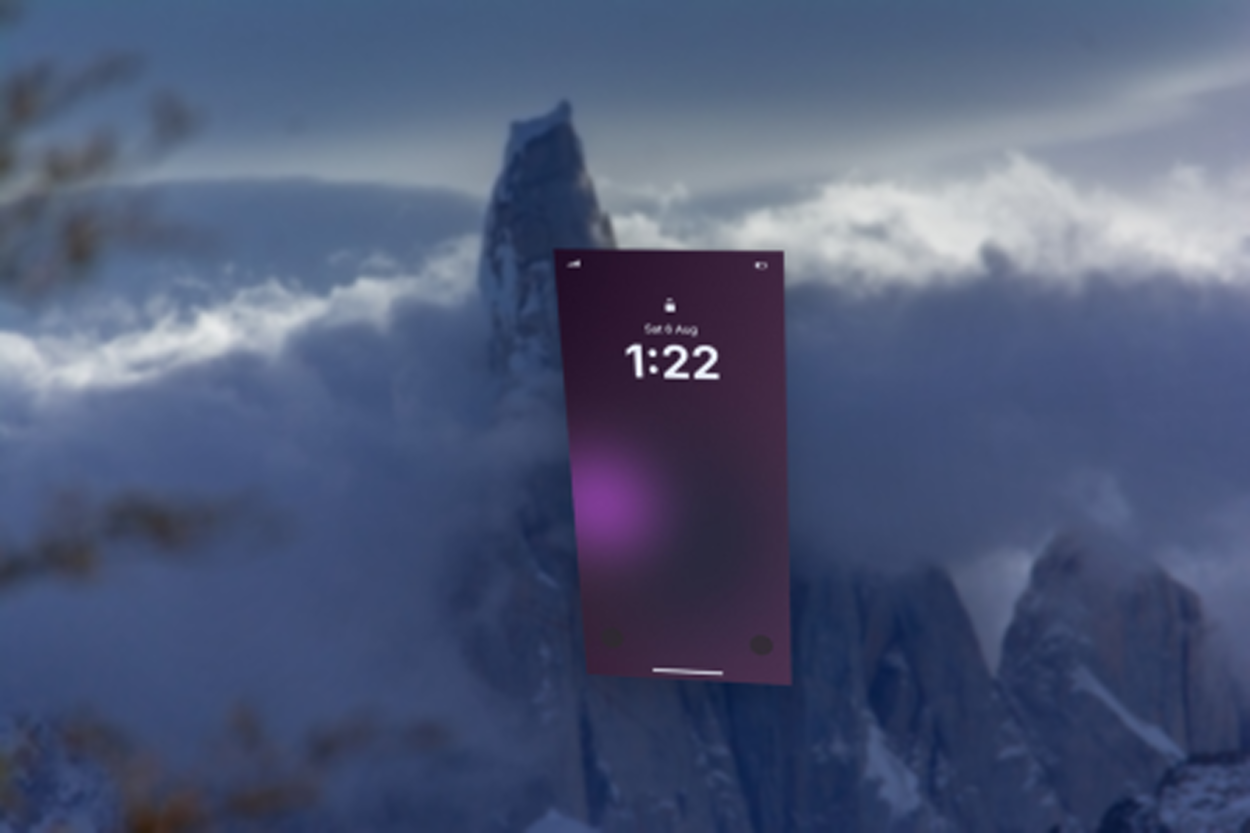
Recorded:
1.22
